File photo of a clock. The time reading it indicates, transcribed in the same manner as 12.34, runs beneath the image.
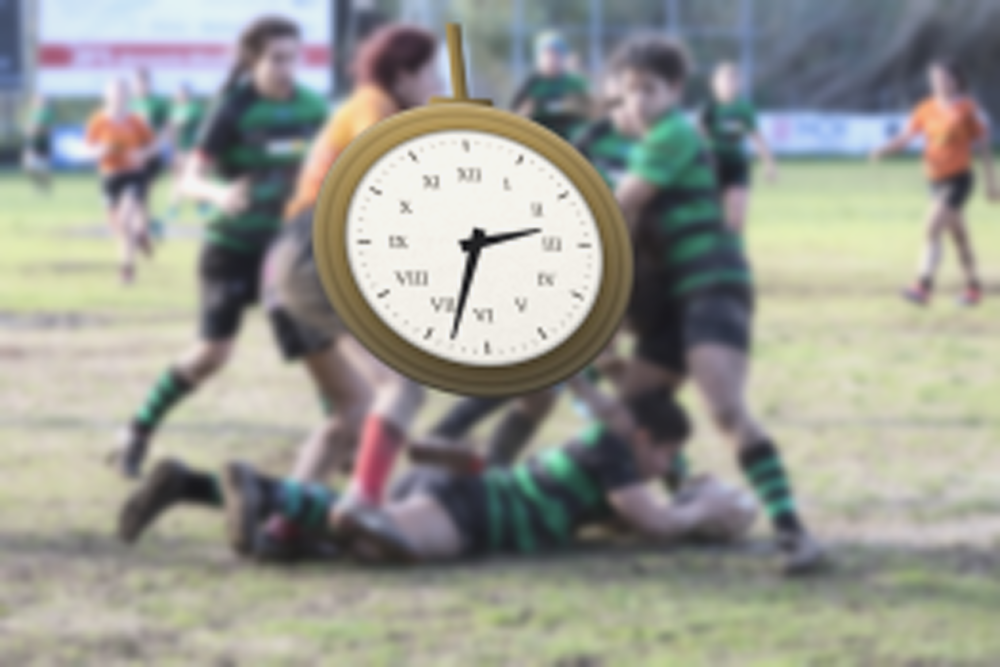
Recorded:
2.33
